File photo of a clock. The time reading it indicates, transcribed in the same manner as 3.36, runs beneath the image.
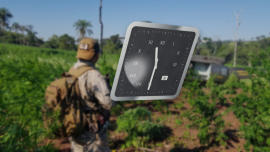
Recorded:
11.30
